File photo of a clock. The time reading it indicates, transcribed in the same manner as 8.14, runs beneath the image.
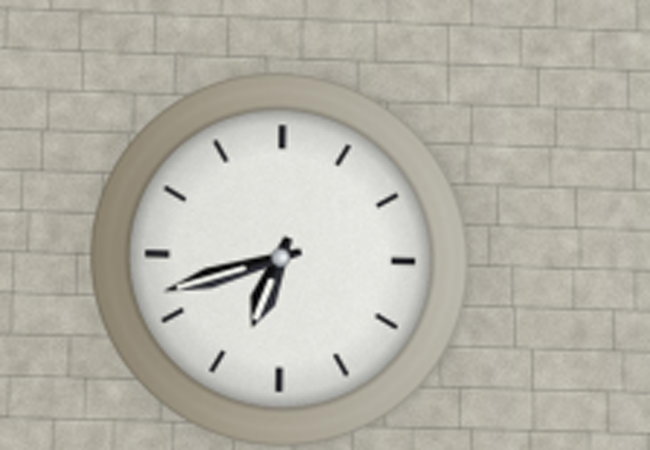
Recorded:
6.42
